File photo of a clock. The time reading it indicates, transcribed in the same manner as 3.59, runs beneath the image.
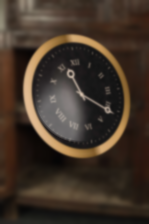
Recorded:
11.21
